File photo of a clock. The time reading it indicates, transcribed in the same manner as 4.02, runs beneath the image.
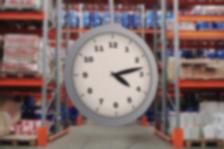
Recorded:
4.13
